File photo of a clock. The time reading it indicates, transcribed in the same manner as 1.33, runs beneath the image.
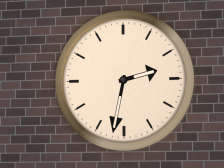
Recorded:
2.32
